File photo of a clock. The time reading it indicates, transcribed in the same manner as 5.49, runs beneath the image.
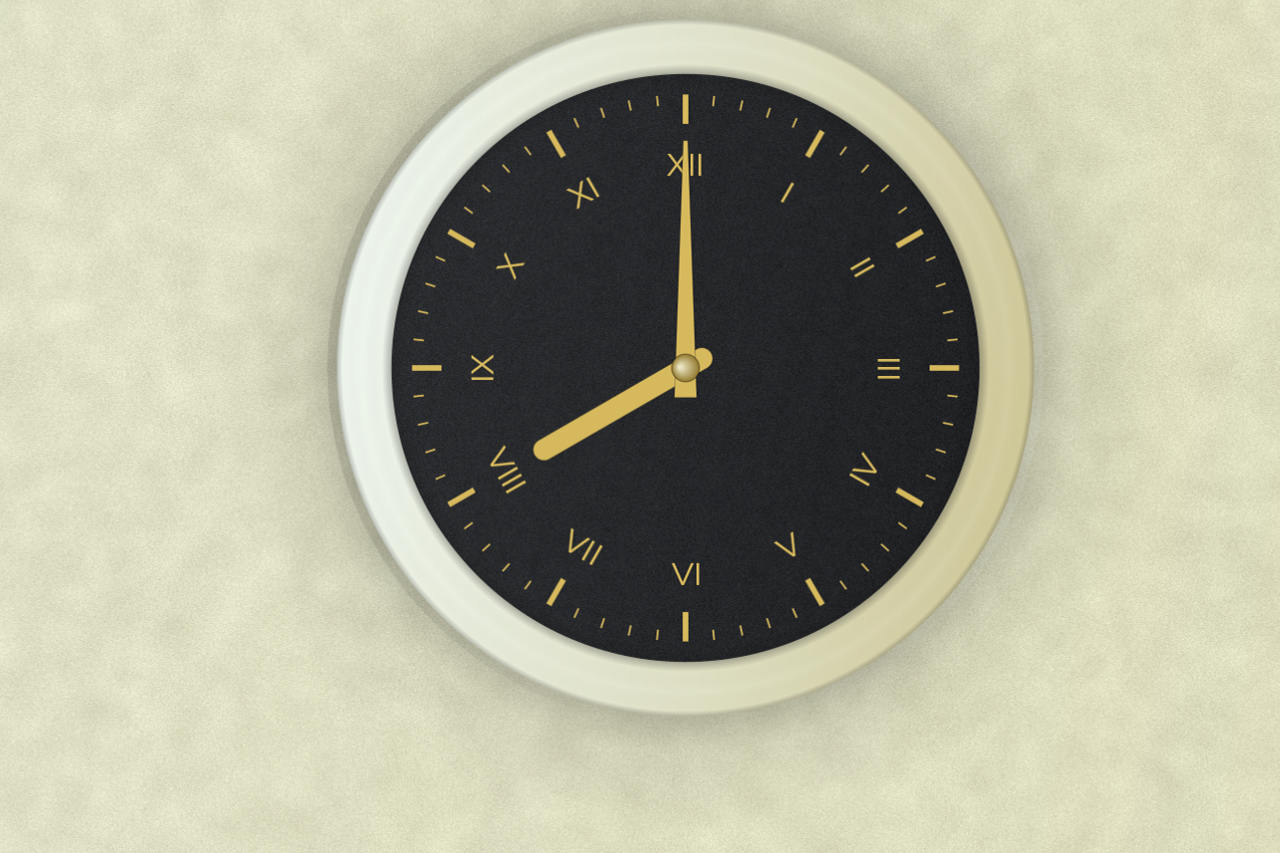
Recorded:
8.00
